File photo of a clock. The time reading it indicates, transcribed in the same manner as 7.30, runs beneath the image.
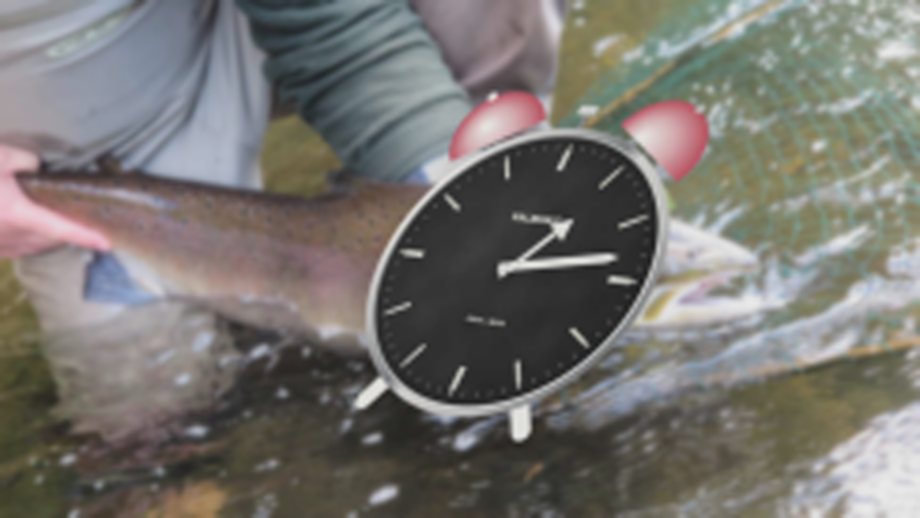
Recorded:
1.13
